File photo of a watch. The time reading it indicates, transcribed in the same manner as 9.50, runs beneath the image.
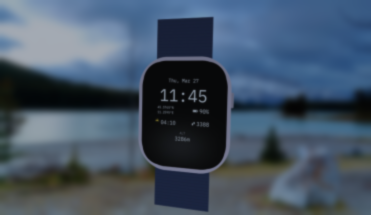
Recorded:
11.45
